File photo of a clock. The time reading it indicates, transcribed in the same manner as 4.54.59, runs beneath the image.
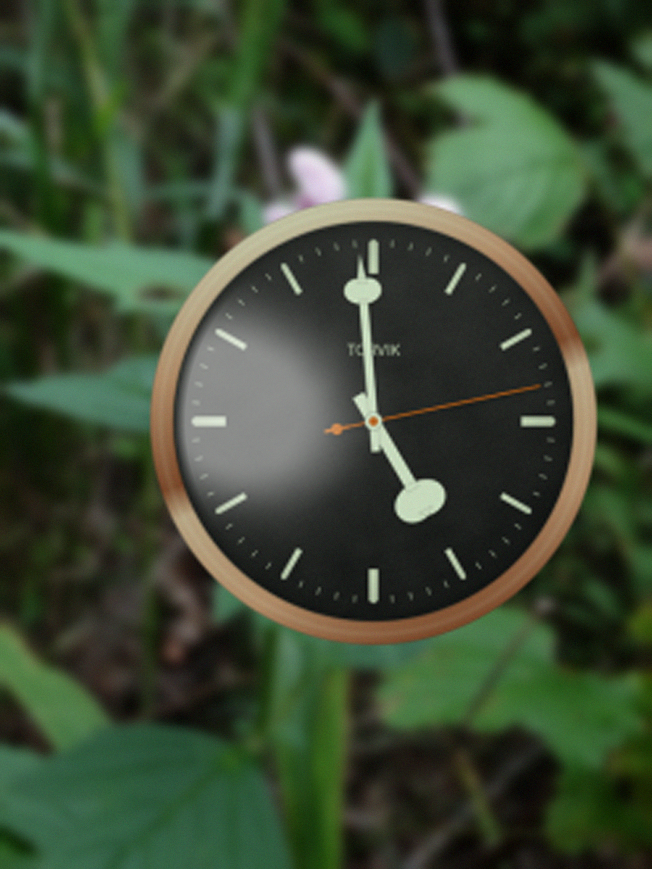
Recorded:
4.59.13
